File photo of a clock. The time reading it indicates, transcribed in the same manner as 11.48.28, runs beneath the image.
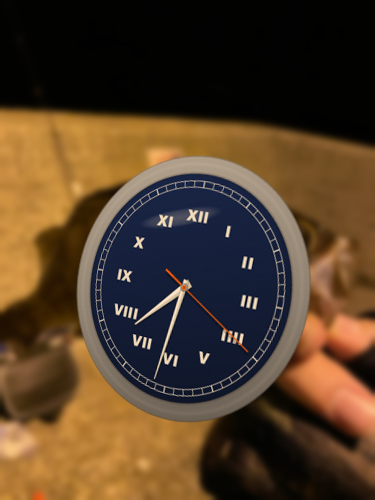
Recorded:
7.31.20
